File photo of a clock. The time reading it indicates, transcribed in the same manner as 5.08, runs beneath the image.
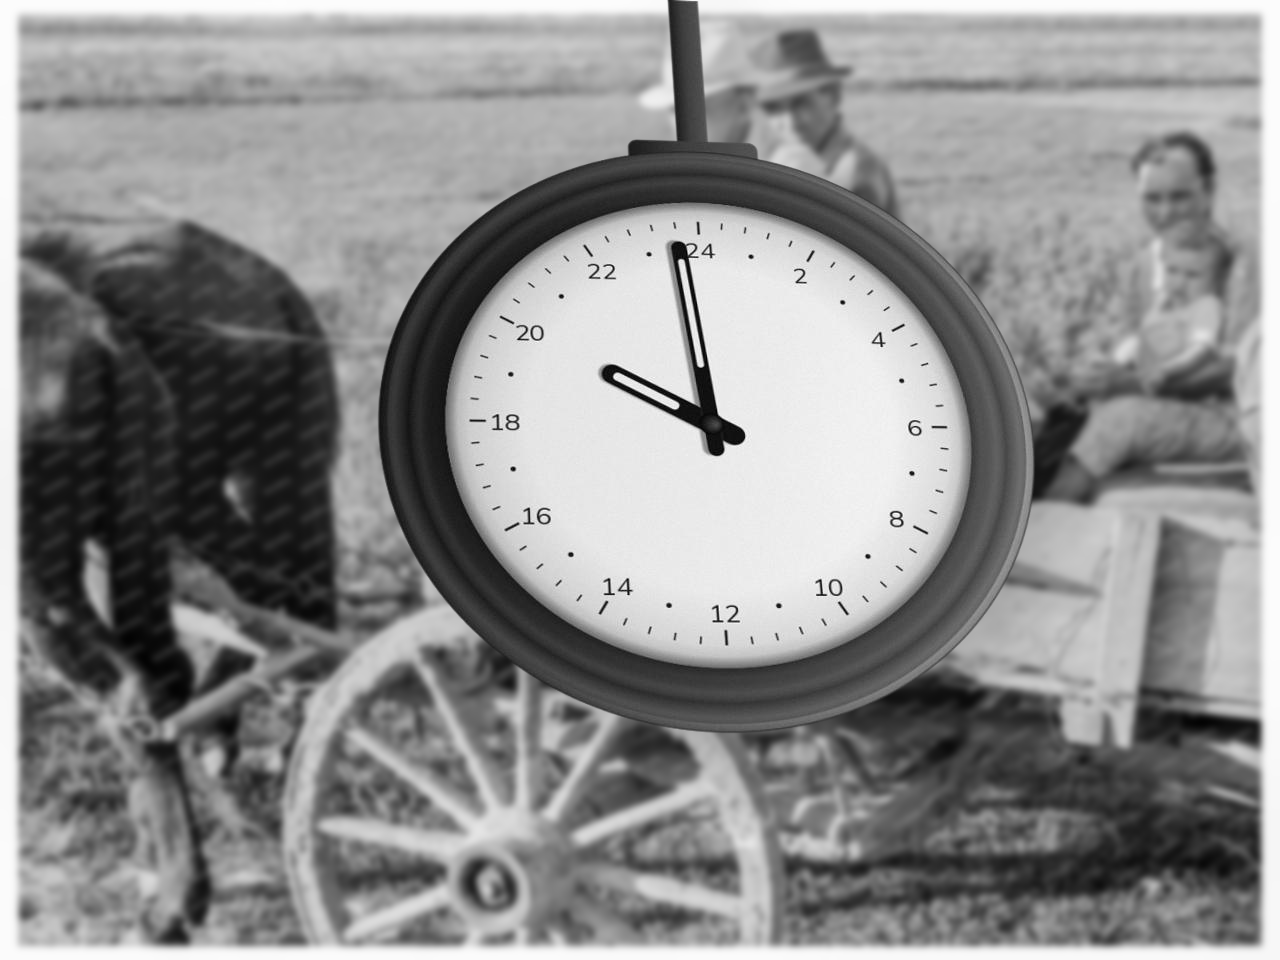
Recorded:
19.59
